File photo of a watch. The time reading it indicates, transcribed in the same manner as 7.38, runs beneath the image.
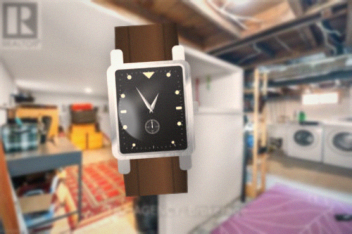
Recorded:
12.55
